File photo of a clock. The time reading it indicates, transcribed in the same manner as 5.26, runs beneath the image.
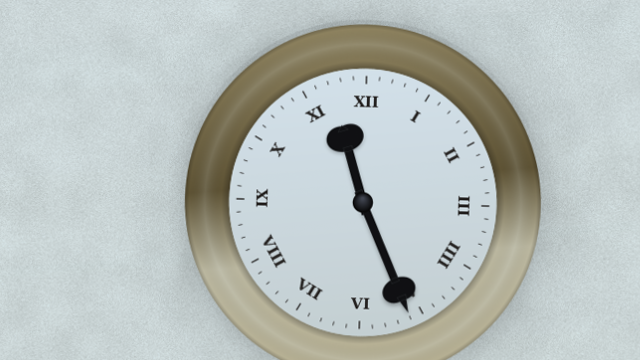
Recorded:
11.26
